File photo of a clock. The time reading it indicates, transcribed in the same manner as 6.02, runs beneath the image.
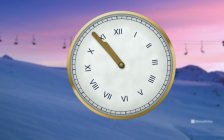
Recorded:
10.54
